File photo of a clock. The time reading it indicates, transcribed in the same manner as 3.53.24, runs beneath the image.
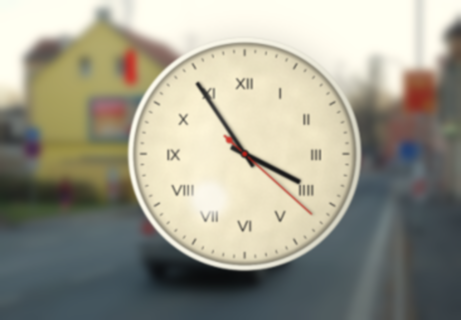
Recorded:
3.54.22
